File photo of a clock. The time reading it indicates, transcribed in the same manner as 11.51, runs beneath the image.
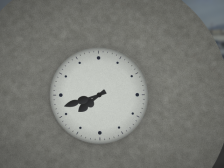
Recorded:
7.42
